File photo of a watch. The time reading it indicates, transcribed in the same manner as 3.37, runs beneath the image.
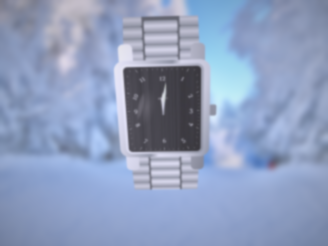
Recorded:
12.01
